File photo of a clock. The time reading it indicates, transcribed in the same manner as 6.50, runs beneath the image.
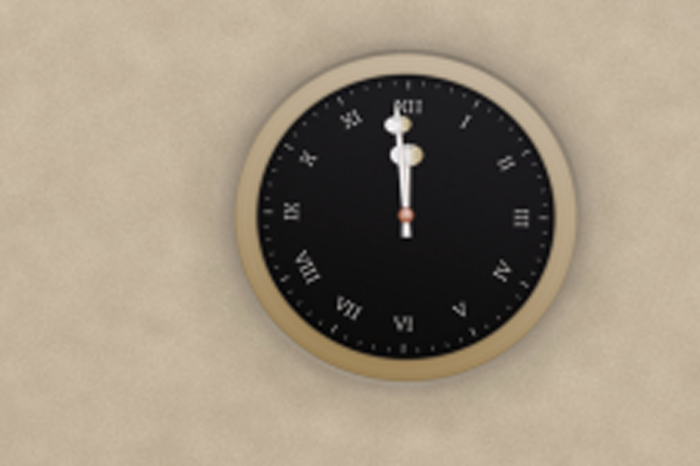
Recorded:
11.59
